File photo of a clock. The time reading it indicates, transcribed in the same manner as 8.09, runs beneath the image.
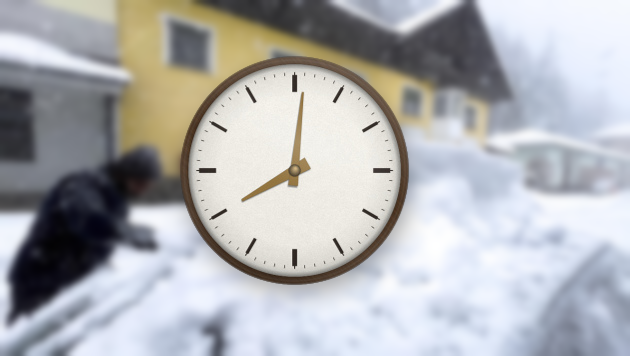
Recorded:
8.01
